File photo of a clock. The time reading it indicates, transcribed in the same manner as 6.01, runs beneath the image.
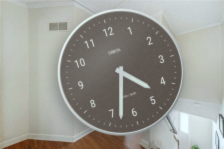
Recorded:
4.33
